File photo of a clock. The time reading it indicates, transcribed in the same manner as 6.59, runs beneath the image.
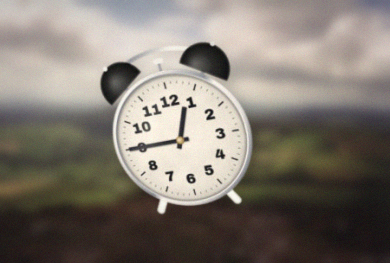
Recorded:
12.45
